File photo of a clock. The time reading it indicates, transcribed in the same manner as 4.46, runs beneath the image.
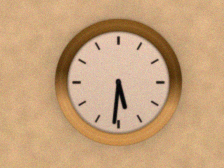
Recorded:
5.31
